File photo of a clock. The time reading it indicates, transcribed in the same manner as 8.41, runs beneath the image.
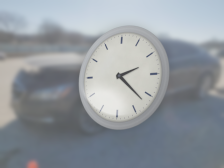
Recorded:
2.22
